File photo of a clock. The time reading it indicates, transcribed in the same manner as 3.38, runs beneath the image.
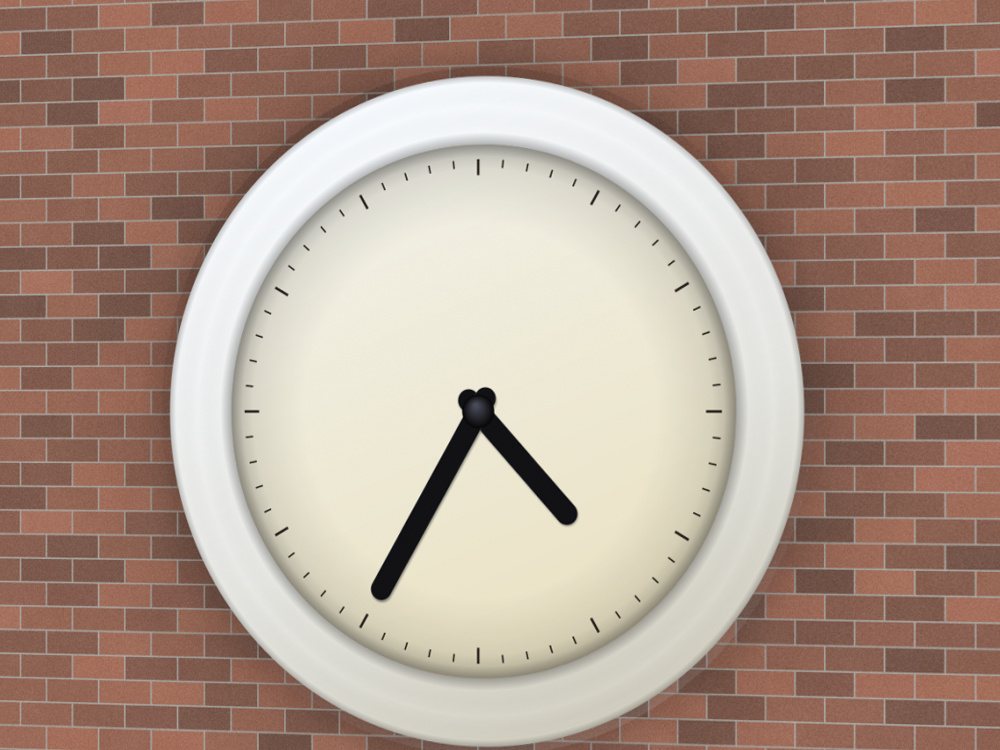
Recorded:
4.35
